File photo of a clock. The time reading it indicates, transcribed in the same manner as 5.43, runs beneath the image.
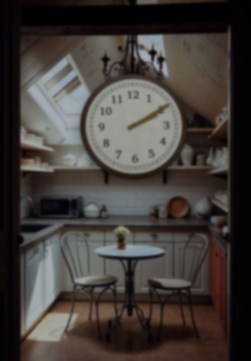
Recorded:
2.10
